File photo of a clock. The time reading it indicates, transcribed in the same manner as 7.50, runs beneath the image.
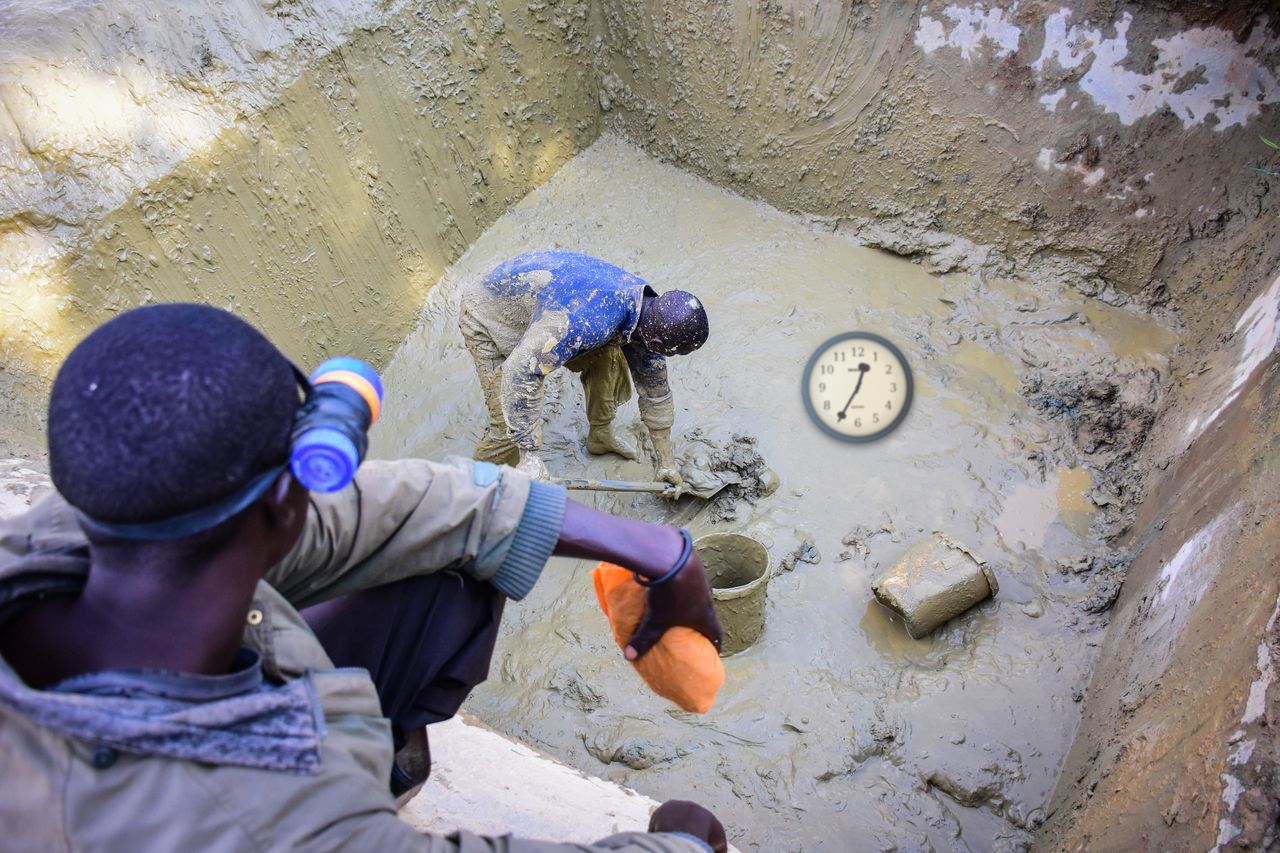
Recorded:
12.35
